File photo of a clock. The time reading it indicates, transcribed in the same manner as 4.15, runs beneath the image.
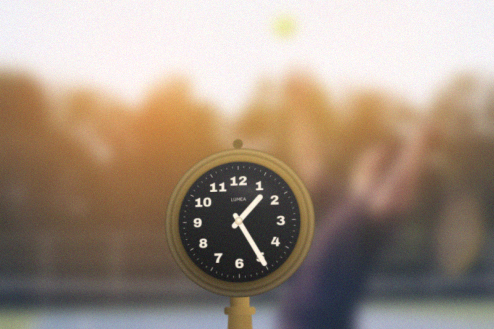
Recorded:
1.25
